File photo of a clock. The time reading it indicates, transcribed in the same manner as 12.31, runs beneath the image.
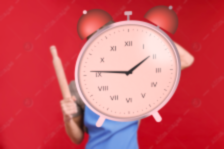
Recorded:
1.46
